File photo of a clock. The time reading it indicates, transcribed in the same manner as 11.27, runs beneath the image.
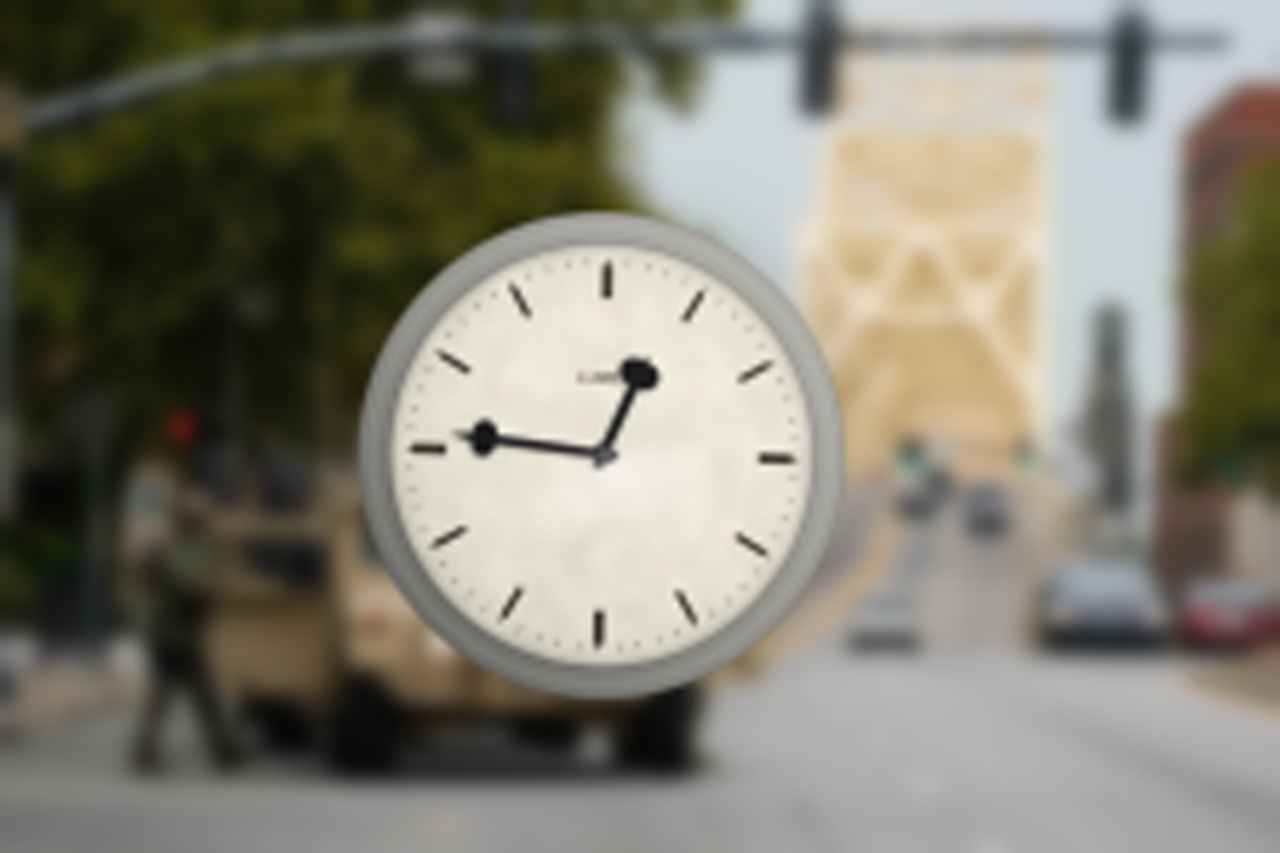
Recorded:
12.46
